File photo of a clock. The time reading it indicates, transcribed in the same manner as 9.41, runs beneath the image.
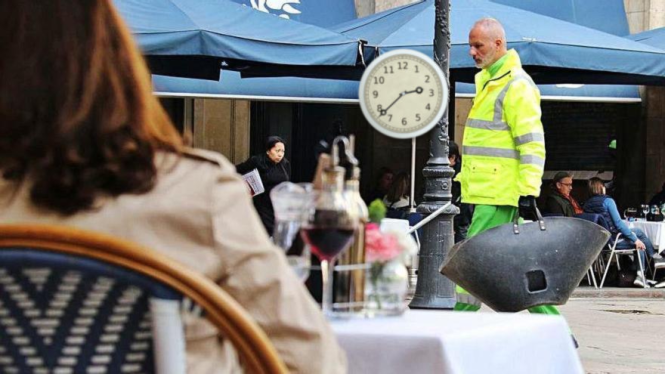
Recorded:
2.38
